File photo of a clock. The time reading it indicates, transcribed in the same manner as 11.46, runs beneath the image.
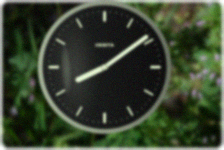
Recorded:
8.09
